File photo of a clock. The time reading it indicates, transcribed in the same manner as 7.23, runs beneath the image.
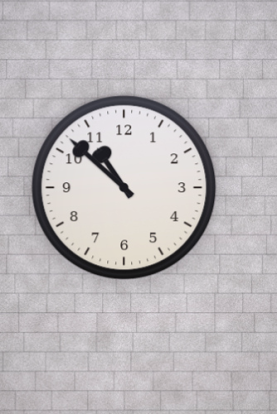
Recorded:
10.52
